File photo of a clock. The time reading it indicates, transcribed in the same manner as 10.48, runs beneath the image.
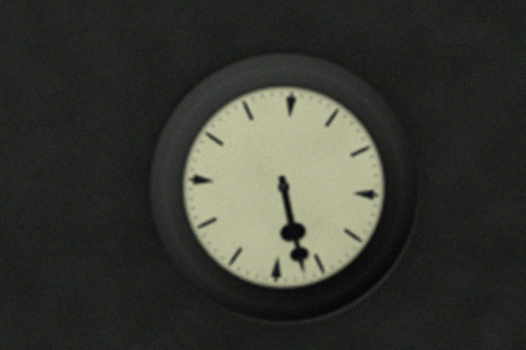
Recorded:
5.27
